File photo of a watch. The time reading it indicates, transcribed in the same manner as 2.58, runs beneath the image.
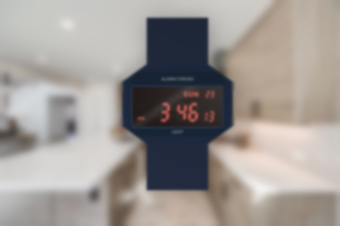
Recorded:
3.46
